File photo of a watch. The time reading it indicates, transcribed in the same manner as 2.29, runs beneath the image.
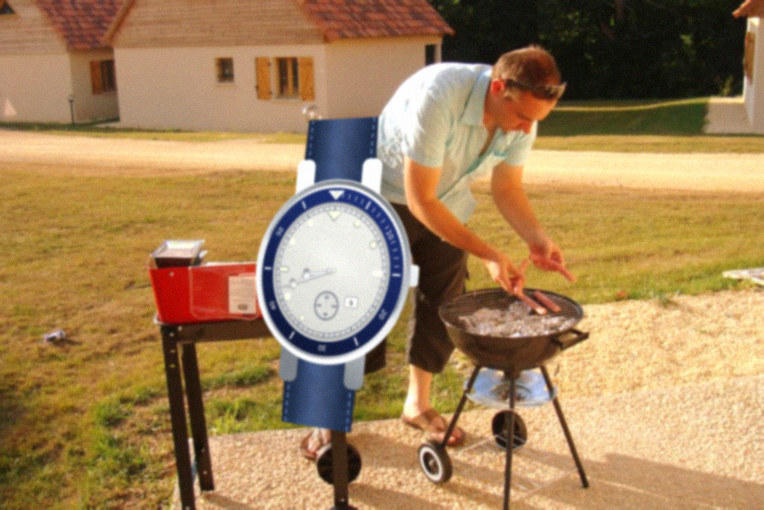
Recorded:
8.42
